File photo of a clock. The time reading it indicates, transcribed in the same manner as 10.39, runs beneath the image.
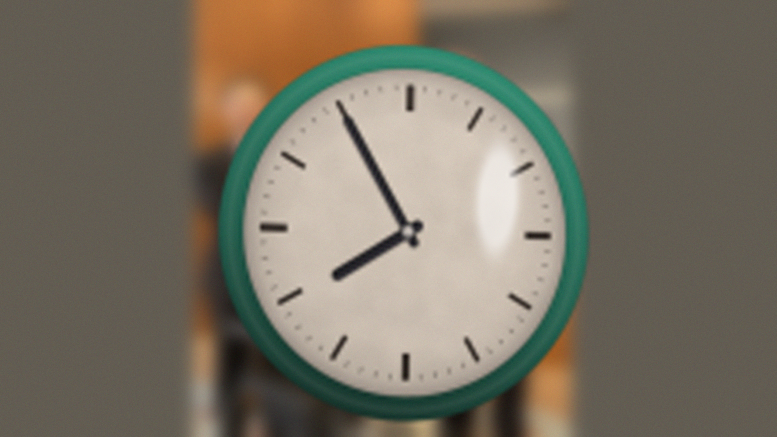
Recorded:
7.55
